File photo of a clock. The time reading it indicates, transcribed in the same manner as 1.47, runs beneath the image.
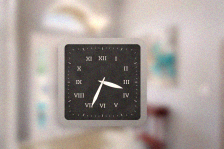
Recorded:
3.34
